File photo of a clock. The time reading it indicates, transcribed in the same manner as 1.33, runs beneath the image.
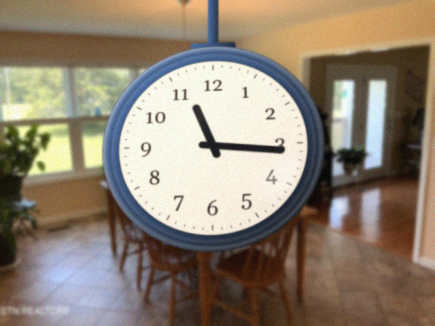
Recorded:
11.16
